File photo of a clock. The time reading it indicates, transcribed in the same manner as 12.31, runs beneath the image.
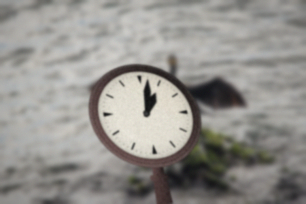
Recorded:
1.02
